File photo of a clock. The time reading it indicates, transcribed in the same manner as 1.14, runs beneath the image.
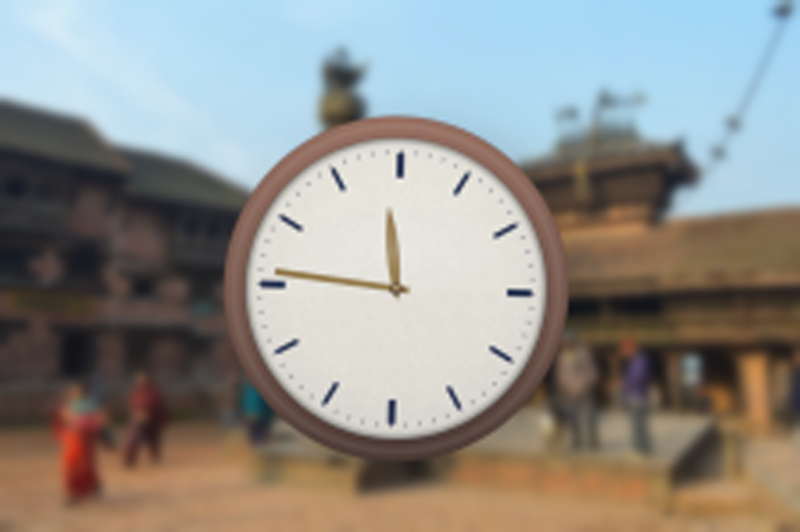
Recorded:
11.46
